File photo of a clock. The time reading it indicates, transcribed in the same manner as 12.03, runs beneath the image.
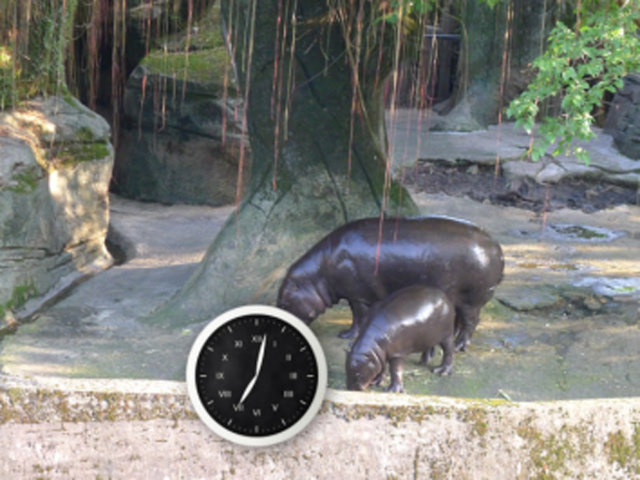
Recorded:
7.02
